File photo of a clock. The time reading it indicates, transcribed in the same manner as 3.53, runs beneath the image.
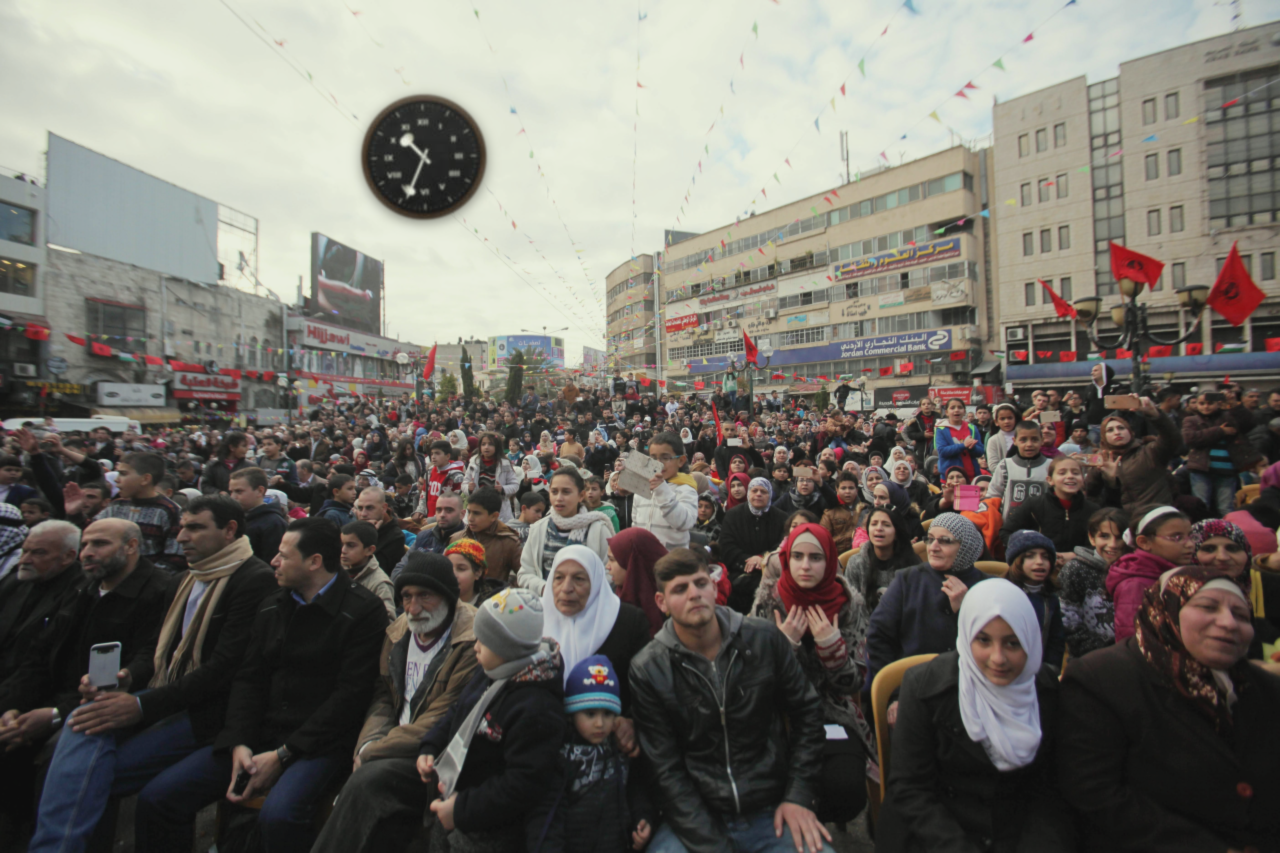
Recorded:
10.34
